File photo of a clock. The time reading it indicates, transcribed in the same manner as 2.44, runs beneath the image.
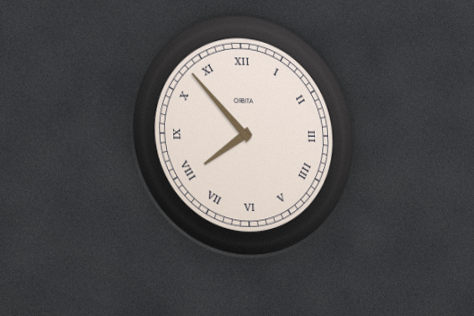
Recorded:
7.53
